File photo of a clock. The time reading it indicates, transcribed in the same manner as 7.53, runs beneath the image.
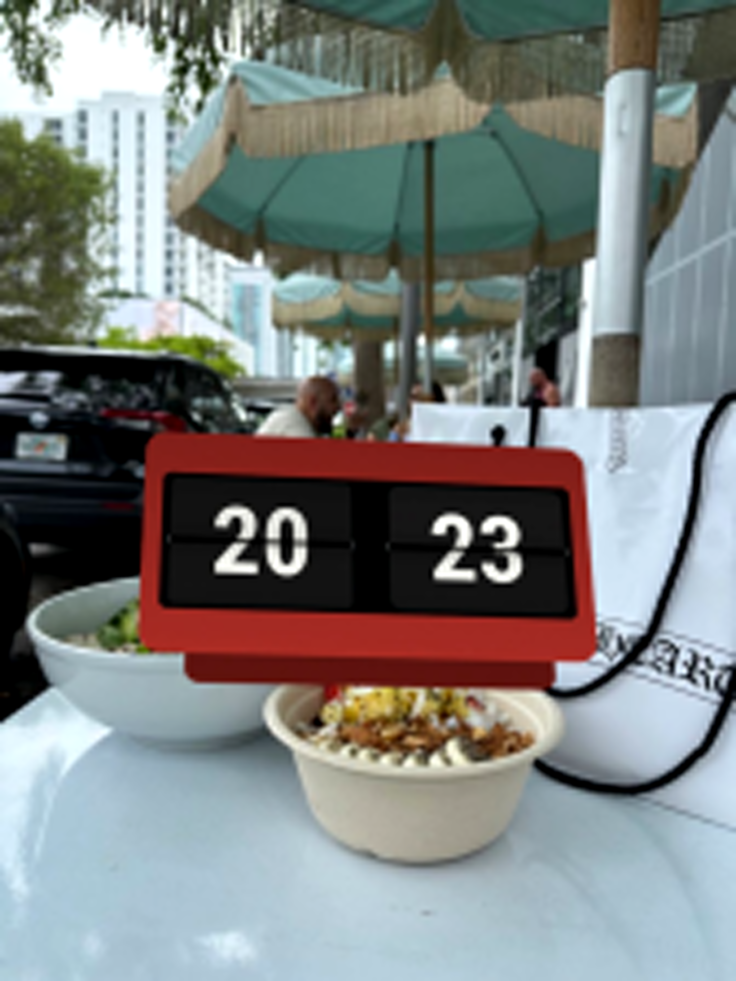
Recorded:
20.23
